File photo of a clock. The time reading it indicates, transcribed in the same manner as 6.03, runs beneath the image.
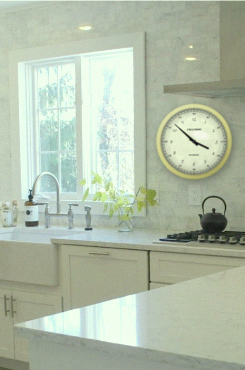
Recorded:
3.52
